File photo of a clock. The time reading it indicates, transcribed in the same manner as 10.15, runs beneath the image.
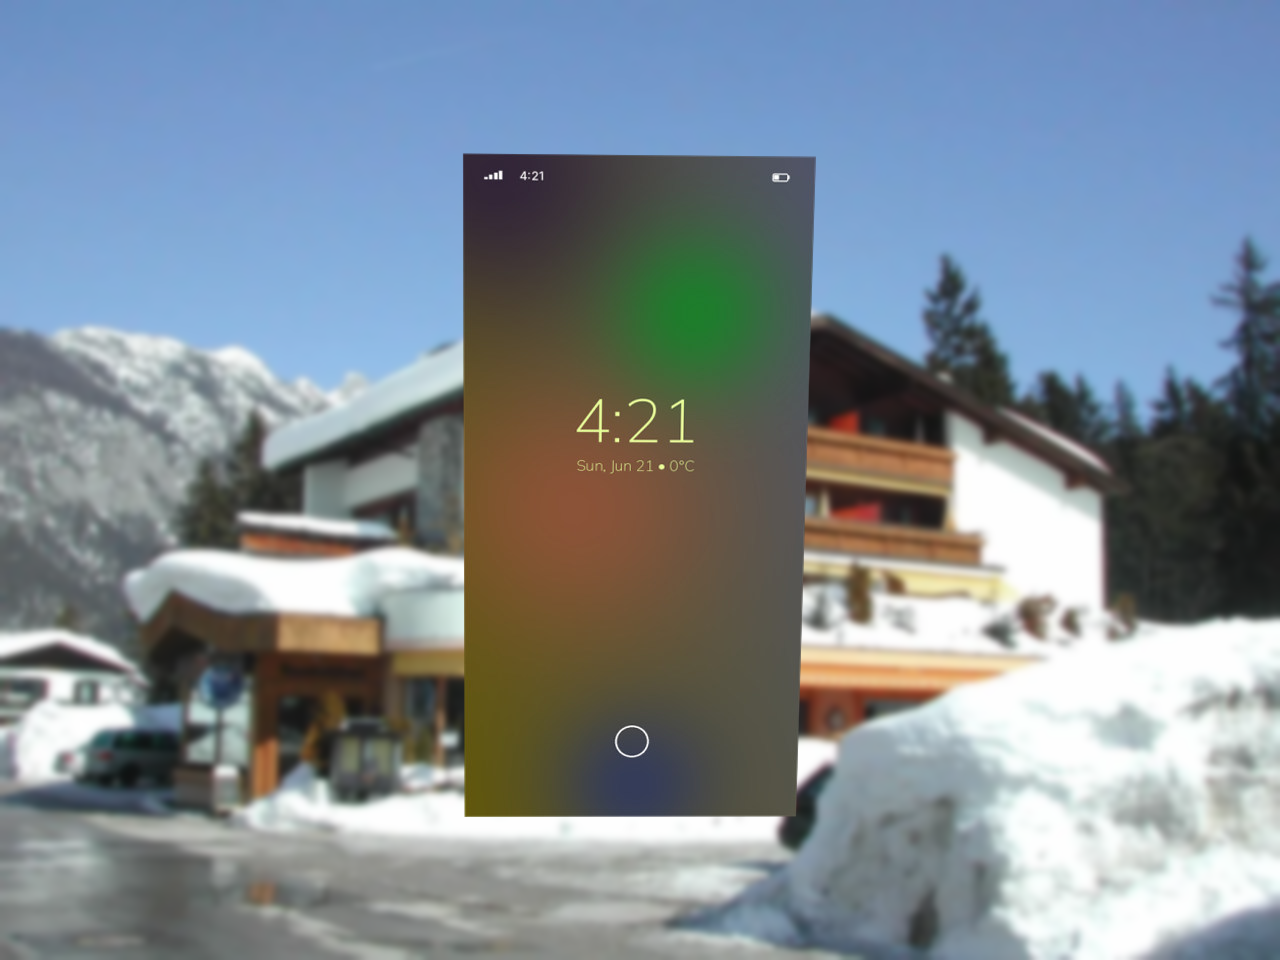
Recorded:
4.21
